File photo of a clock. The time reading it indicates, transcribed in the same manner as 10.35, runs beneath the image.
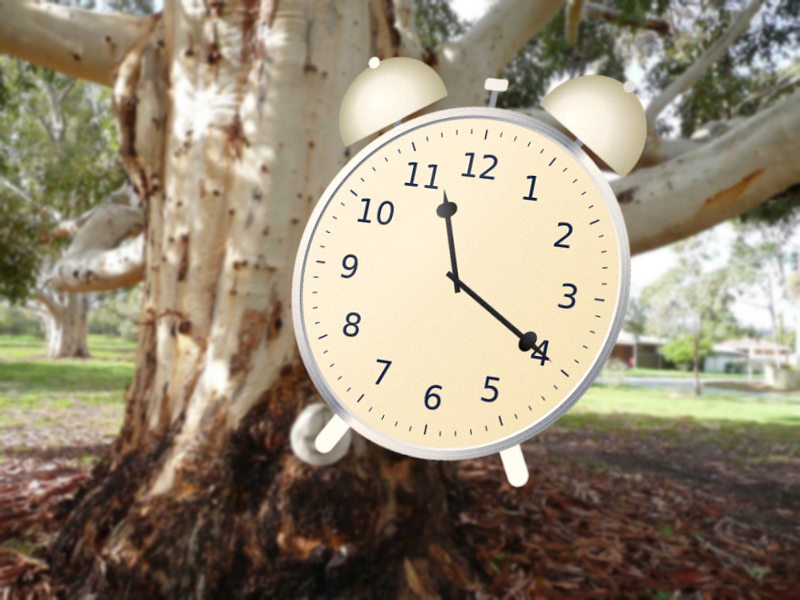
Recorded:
11.20
